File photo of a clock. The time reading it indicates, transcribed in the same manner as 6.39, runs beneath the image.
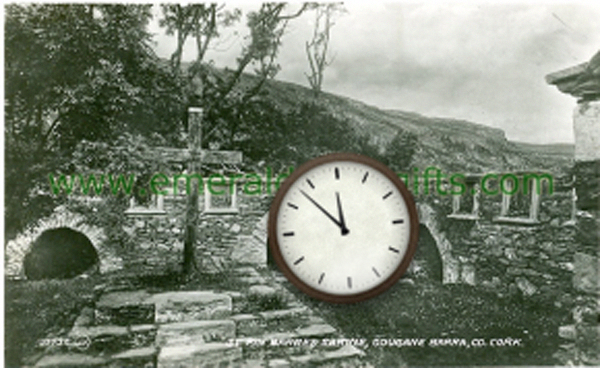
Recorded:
11.53
